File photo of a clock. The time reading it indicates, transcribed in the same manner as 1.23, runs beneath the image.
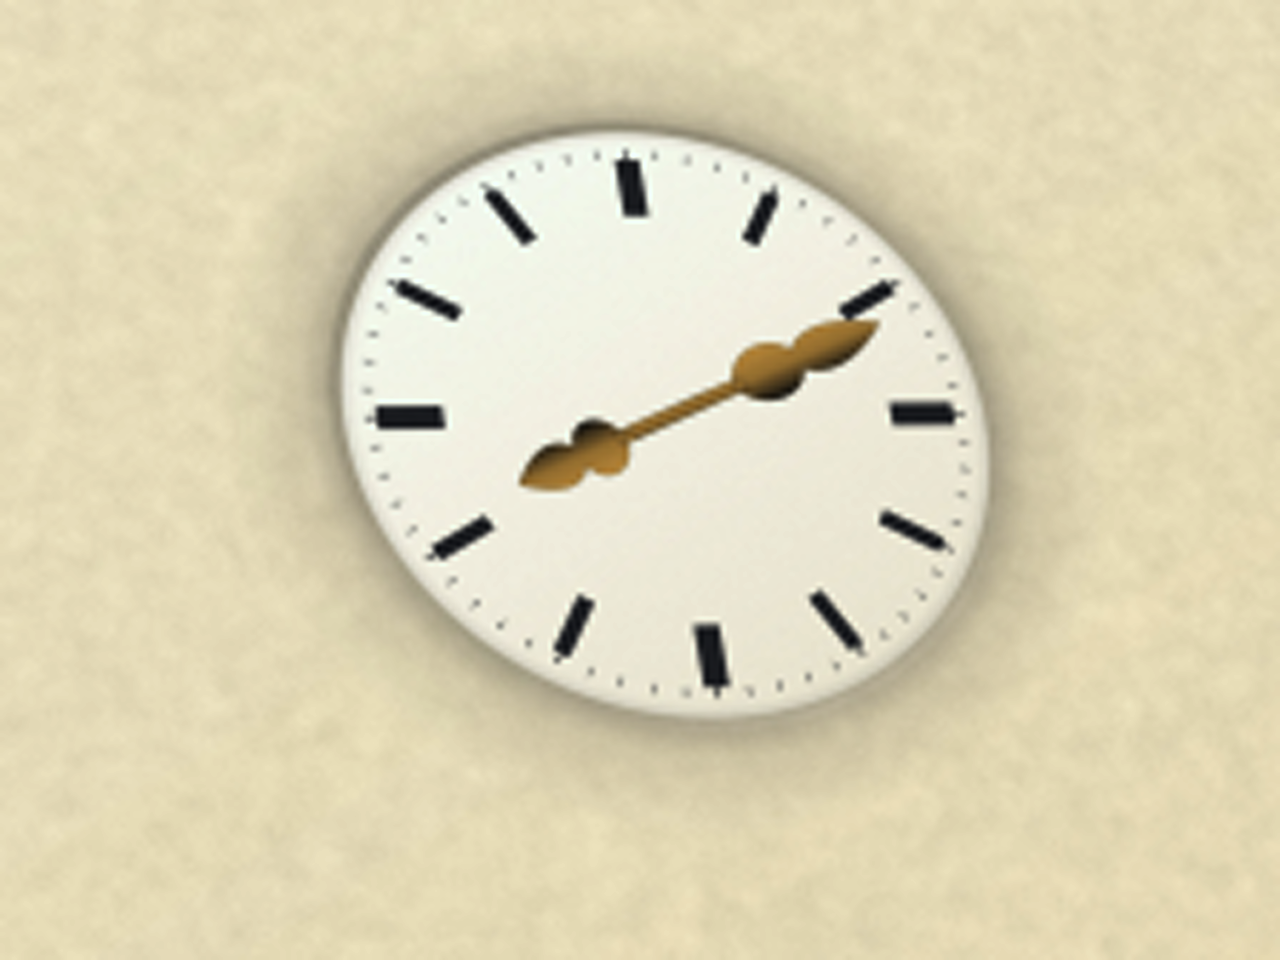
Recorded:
8.11
